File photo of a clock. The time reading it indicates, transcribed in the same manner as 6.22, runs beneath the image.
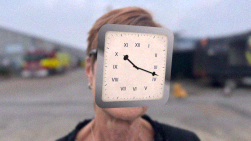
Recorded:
10.18
